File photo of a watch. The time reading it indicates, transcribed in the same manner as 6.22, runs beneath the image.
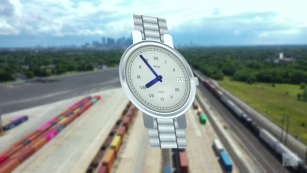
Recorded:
7.54
